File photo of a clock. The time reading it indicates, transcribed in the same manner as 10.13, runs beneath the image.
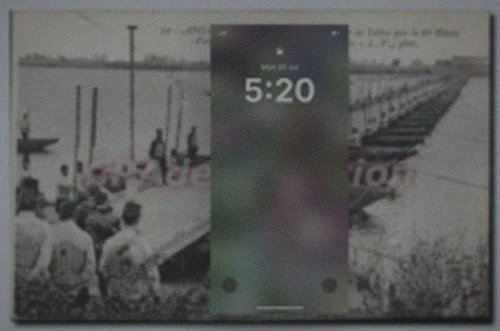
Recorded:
5.20
